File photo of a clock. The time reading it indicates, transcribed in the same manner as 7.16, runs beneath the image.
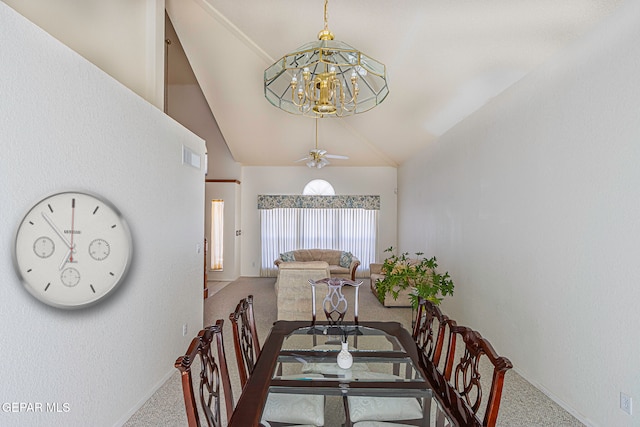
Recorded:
6.53
